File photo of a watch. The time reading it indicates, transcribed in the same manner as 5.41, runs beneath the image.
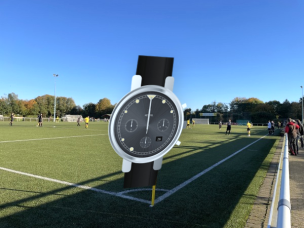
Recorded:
12.00
